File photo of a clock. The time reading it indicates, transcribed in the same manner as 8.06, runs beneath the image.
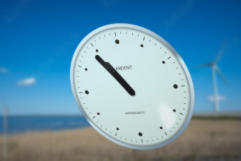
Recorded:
10.54
